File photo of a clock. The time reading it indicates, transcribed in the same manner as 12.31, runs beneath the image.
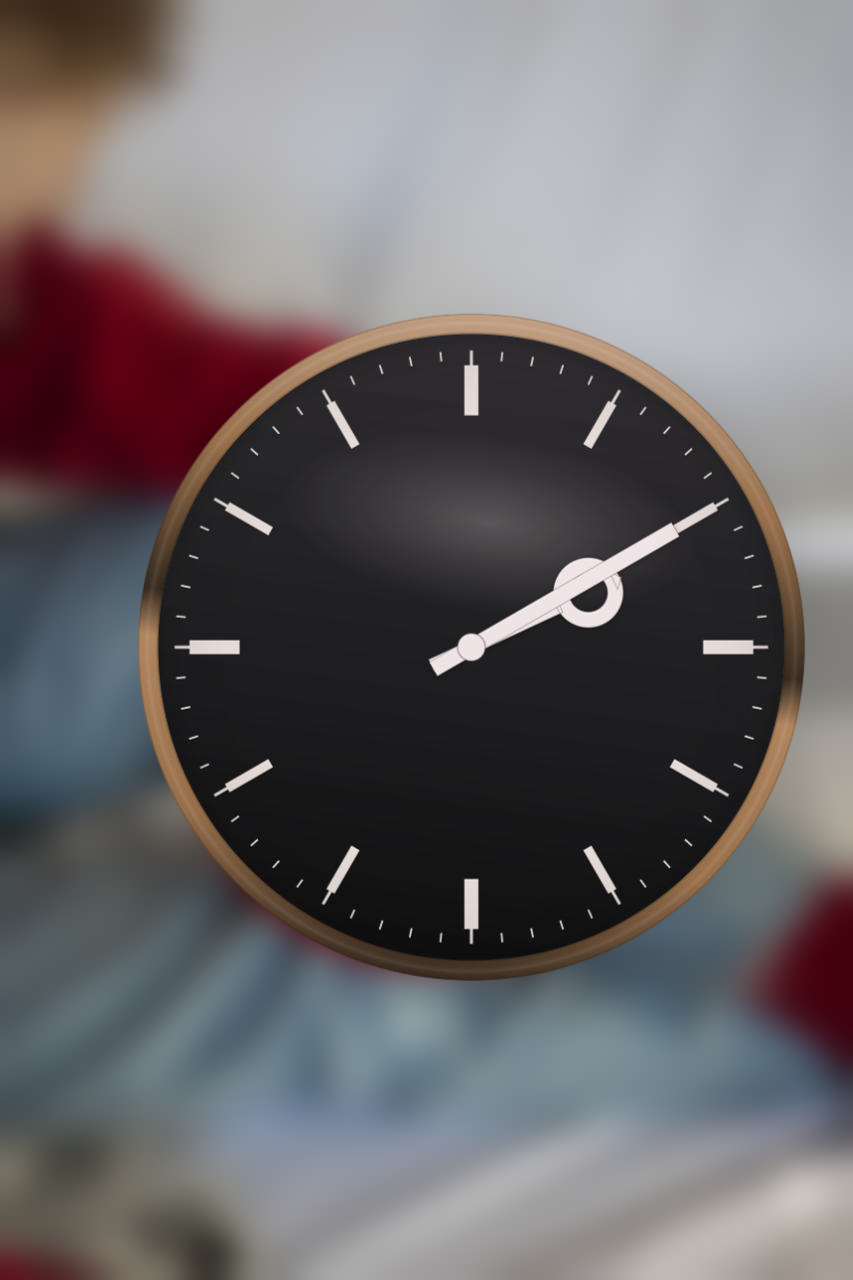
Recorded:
2.10
